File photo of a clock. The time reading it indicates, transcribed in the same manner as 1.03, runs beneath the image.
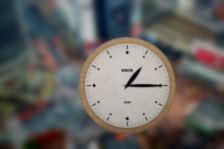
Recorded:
1.15
